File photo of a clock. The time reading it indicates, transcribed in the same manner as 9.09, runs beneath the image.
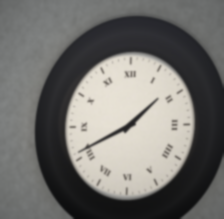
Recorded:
1.41
